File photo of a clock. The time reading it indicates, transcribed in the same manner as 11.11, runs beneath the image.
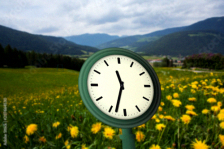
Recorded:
11.33
